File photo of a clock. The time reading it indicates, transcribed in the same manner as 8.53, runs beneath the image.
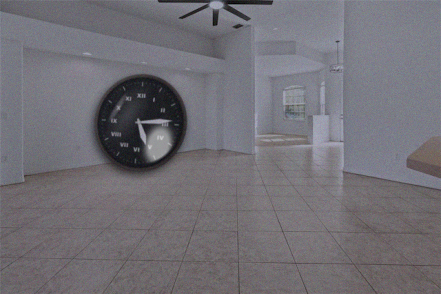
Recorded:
5.14
